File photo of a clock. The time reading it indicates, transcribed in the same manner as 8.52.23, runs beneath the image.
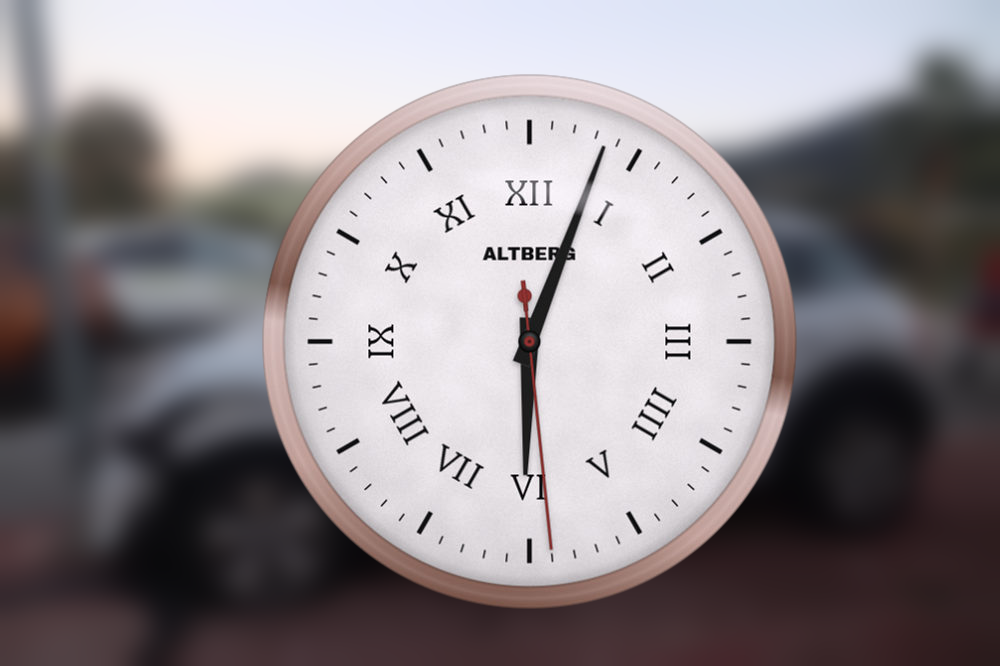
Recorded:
6.03.29
